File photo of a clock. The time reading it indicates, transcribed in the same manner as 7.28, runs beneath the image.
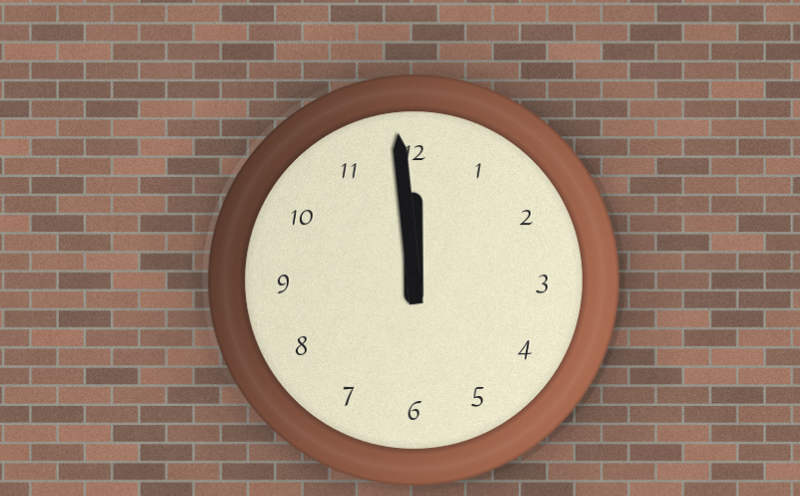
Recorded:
11.59
